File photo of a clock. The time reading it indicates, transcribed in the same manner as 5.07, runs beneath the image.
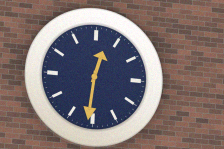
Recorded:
12.31
